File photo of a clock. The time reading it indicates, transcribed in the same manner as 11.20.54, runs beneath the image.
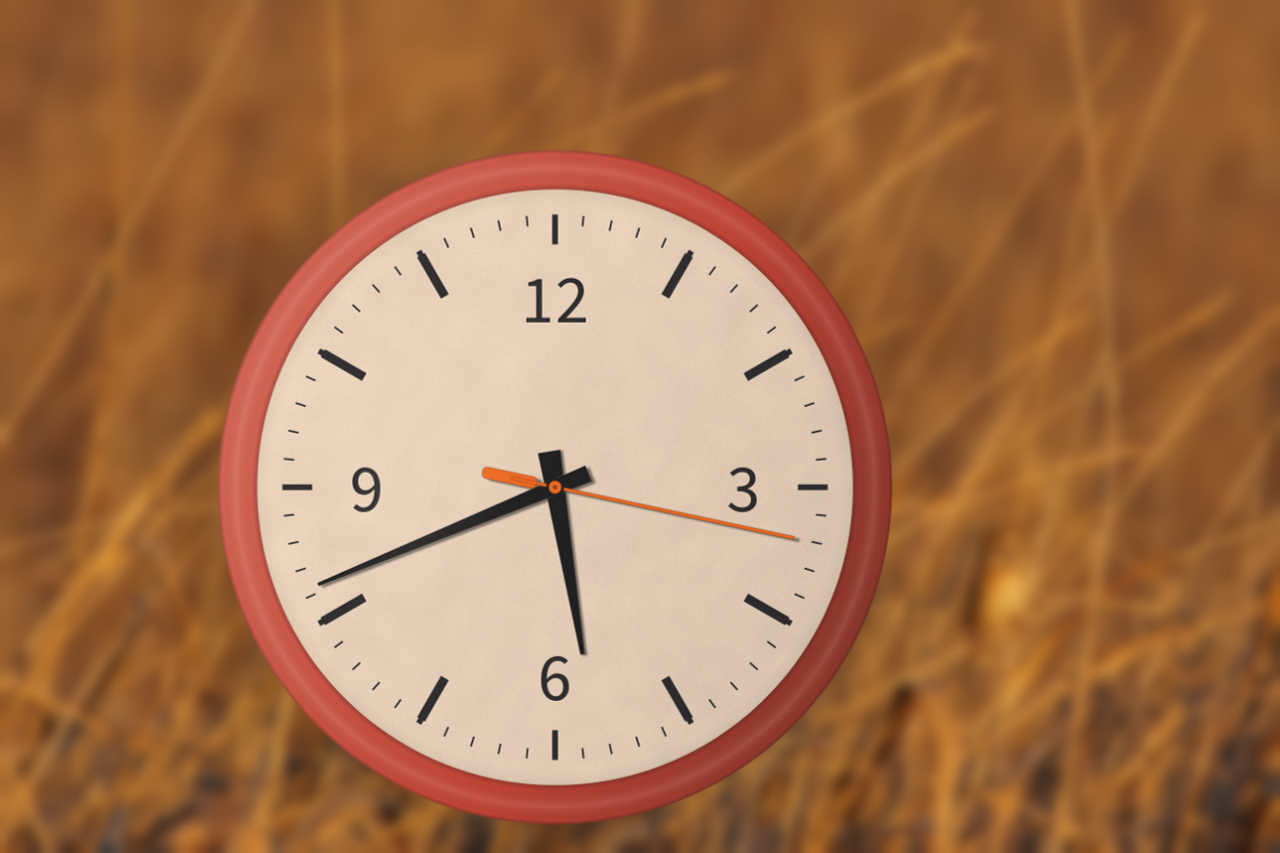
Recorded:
5.41.17
